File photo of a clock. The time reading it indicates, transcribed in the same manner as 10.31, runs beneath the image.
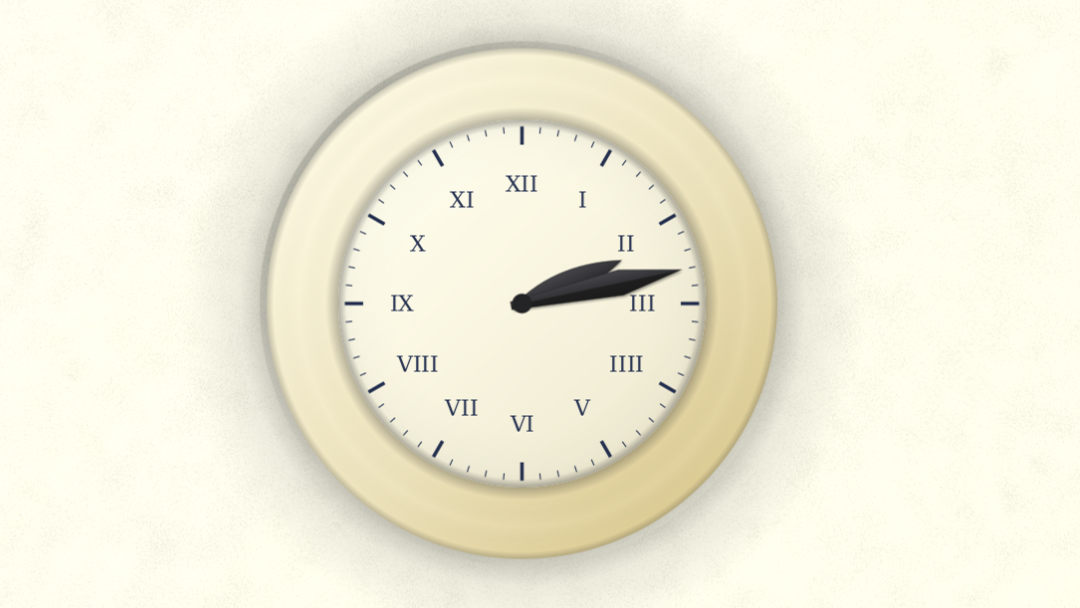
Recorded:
2.13
